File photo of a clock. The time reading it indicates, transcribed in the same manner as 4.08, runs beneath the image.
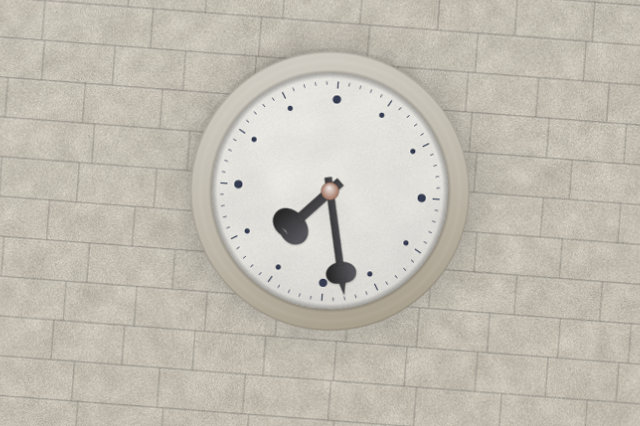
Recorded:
7.28
